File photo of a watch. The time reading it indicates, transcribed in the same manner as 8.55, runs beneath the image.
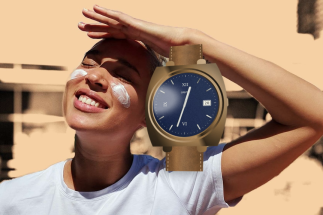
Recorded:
12.33
